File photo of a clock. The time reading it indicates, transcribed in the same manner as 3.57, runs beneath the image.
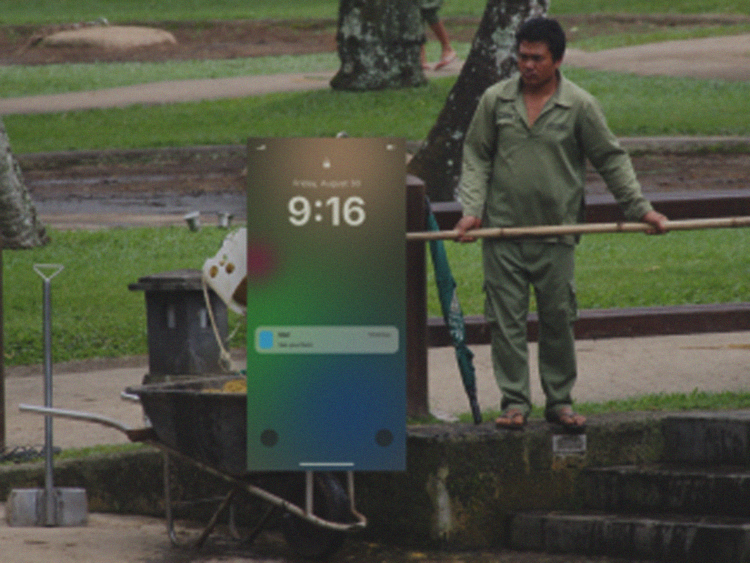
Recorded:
9.16
